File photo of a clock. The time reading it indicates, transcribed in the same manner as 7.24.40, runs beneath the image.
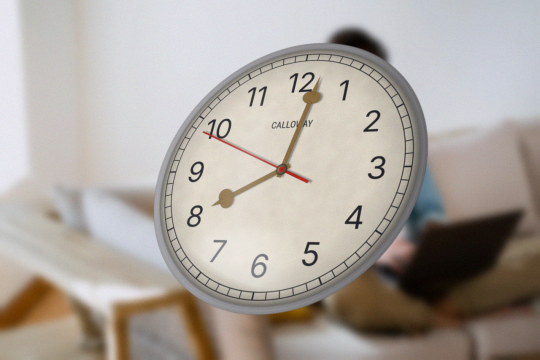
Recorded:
8.01.49
